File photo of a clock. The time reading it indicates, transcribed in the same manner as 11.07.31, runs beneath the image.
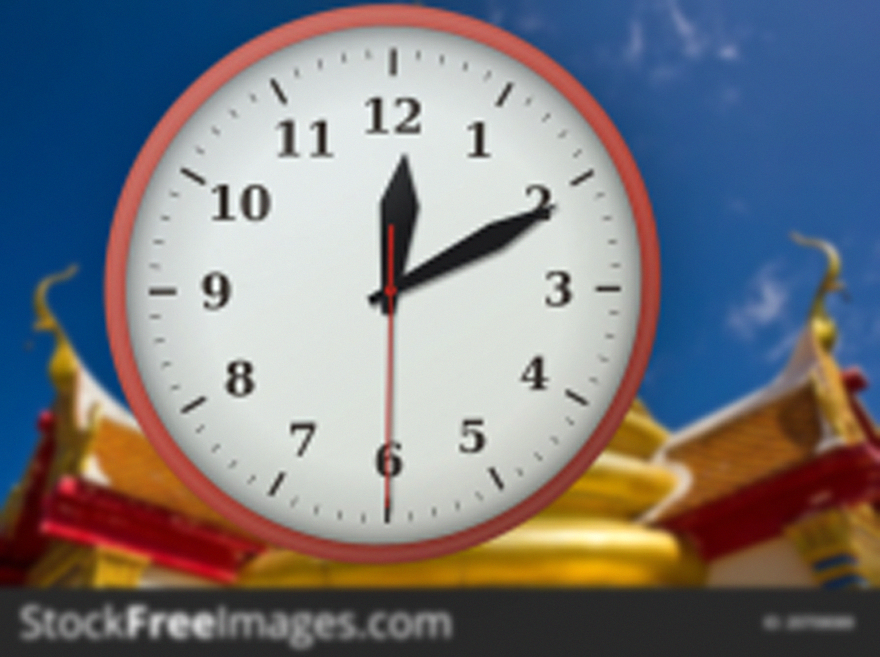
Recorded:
12.10.30
